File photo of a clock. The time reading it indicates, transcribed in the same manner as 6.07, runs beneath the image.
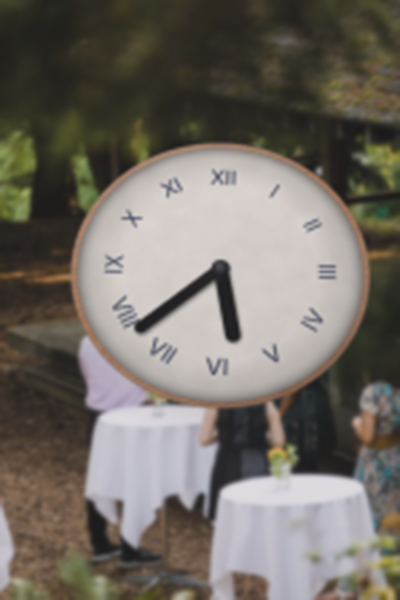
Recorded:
5.38
